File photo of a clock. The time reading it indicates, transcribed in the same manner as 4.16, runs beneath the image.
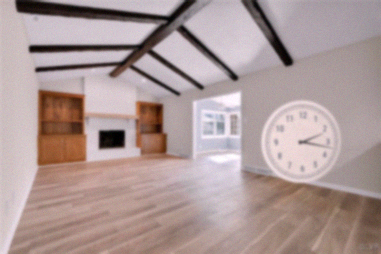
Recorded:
2.17
